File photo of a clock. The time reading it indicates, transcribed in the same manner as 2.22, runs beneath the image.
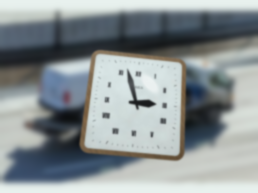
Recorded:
2.57
